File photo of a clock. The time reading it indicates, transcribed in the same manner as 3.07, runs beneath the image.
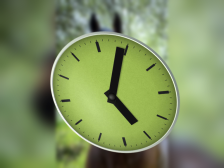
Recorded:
5.04
